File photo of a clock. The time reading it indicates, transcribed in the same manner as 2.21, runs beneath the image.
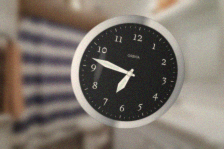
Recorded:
6.47
